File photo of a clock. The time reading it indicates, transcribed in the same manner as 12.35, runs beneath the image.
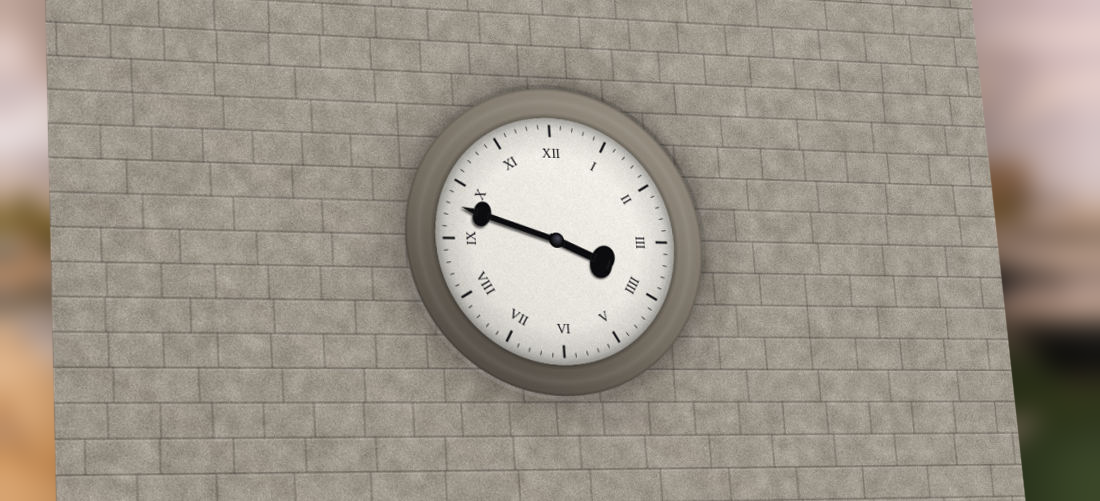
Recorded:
3.48
